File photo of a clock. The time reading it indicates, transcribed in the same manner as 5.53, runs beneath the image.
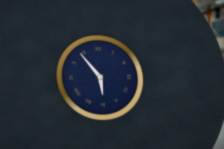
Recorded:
5.54
